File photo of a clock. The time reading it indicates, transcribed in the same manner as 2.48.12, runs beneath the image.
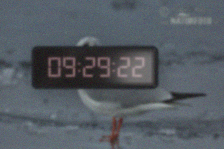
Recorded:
9.29.22
